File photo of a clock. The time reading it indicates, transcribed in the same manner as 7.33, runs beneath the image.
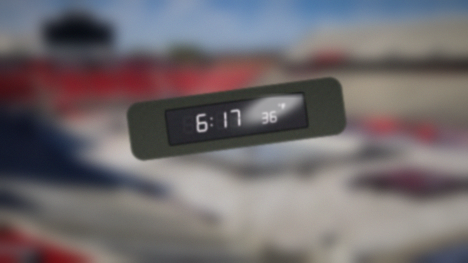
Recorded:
6.17
